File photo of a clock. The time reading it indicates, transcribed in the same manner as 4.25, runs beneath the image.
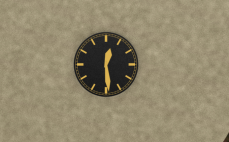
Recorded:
12.29
